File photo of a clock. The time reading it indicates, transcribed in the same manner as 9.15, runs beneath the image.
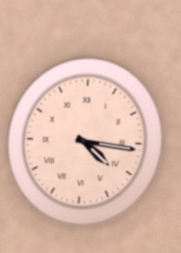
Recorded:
4.16
